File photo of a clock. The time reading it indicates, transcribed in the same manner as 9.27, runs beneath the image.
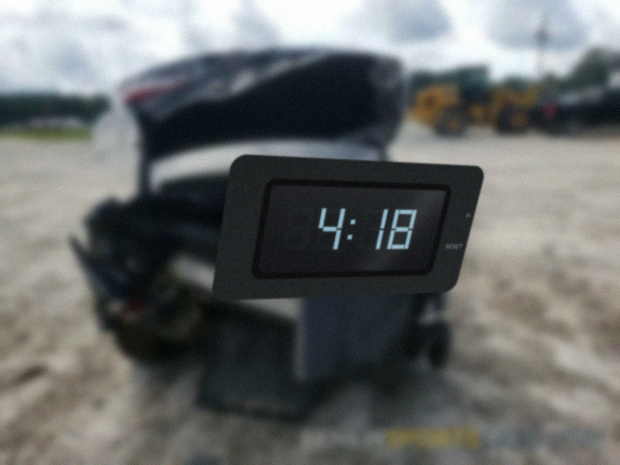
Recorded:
4.18
